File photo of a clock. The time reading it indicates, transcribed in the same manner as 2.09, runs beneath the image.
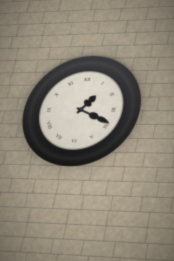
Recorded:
1.19
